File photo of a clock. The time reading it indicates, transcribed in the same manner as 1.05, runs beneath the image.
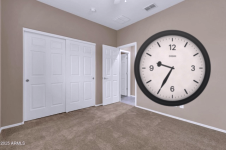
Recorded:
9.35
